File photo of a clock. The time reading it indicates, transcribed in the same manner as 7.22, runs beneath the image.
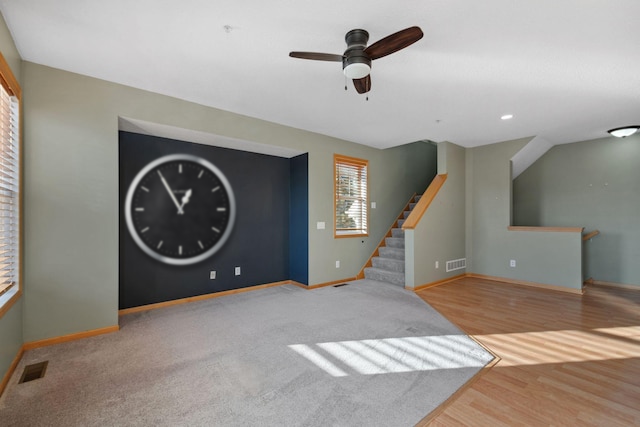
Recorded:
12.55
